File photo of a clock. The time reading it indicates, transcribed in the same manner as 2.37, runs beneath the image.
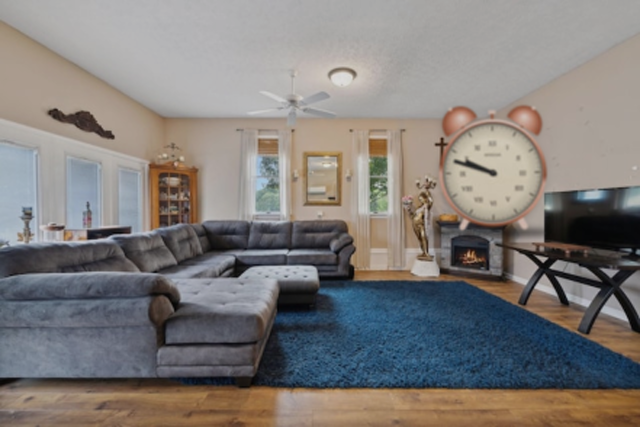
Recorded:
9.48
